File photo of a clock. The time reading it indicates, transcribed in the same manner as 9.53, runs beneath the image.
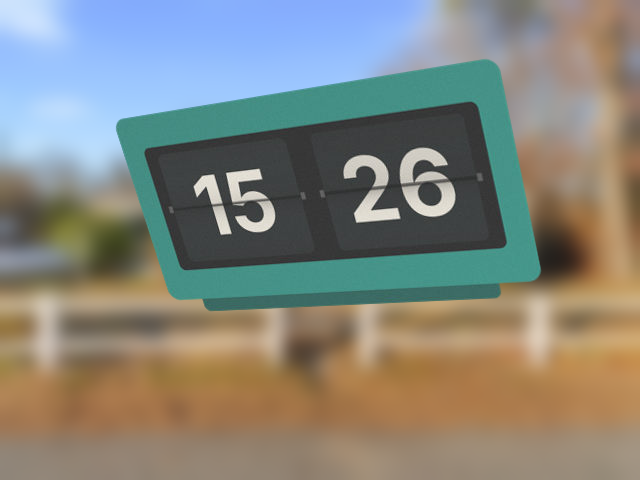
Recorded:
15.26
